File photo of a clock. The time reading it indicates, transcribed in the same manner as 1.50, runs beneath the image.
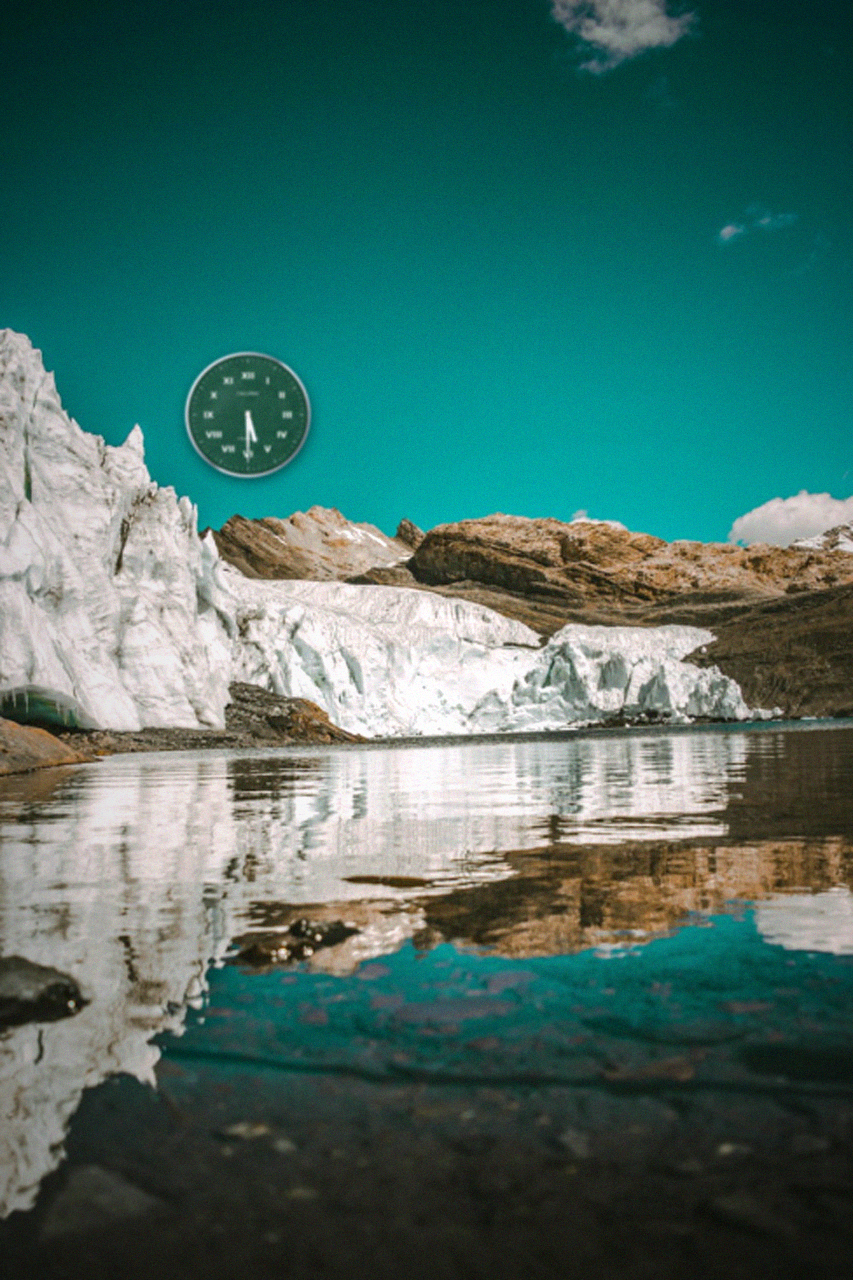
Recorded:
5.30
